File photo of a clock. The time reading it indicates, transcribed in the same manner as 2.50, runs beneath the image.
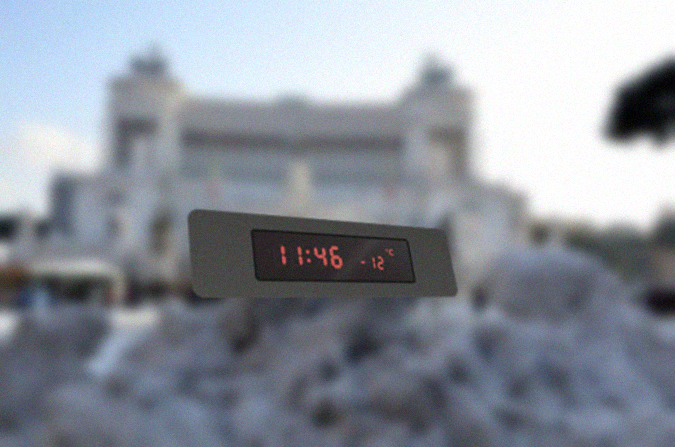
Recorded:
11.46
